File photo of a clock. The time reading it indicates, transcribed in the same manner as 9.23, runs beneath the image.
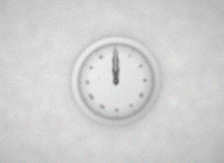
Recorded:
12.00
